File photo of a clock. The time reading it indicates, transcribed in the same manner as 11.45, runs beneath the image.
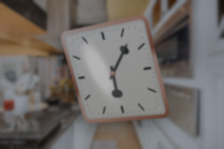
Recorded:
6.07
